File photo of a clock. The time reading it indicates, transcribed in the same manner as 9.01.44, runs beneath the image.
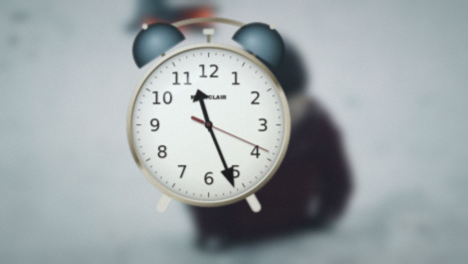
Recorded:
11.26.19
